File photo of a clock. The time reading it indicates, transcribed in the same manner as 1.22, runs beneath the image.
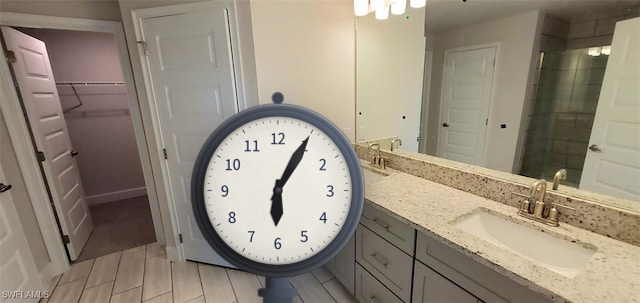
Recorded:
6.05
